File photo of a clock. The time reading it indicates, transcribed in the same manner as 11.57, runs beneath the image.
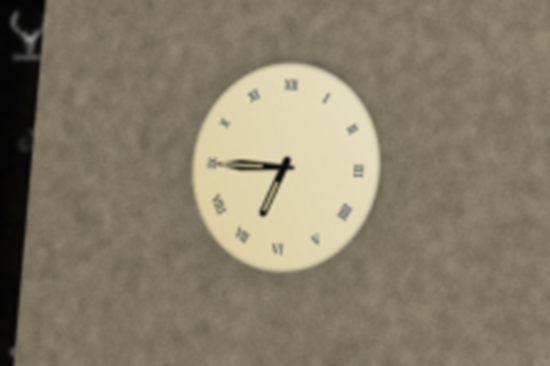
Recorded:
6.45
